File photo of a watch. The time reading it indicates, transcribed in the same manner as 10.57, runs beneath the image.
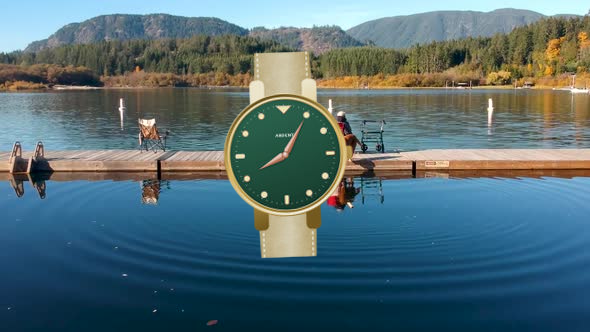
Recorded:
8.05
